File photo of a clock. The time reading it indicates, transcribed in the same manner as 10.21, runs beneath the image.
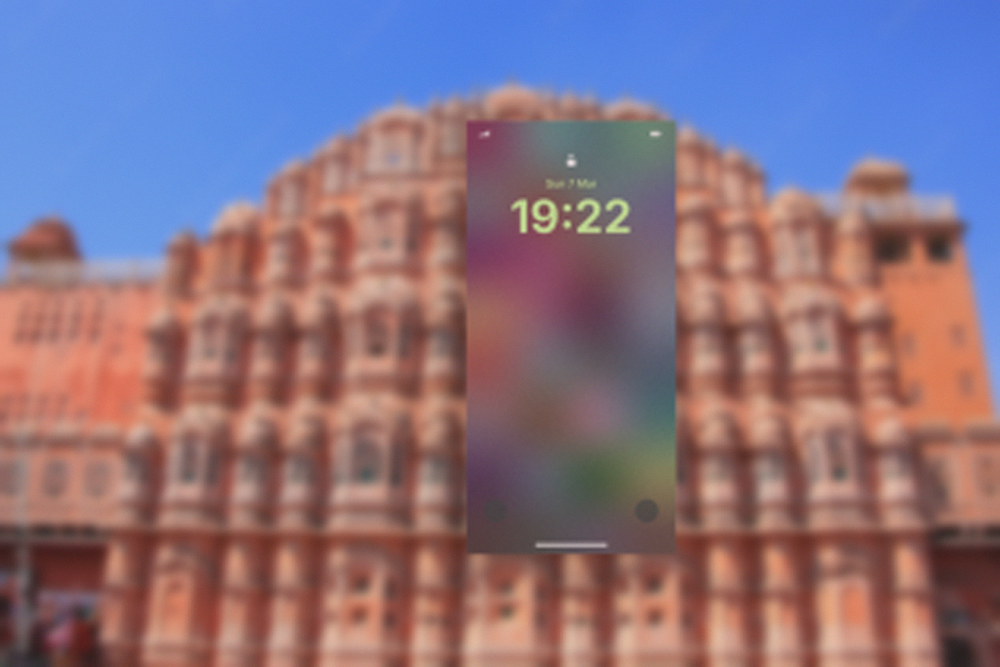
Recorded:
19.22
